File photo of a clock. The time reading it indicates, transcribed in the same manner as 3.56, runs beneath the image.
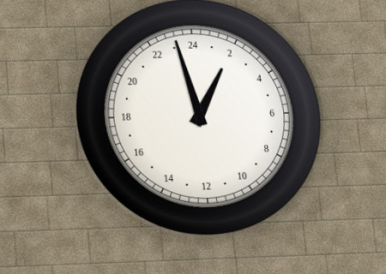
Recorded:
1.58
